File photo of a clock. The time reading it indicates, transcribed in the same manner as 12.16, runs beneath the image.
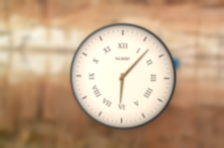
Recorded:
6.07
